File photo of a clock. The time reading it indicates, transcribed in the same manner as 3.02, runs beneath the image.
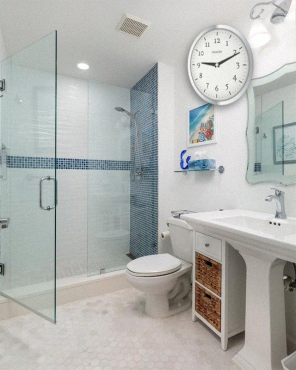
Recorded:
9.11
